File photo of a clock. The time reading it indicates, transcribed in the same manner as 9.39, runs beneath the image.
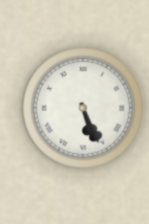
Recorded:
5.26
